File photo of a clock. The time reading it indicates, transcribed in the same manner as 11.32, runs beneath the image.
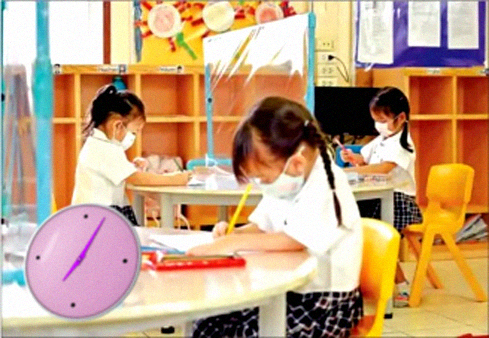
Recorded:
7.04
